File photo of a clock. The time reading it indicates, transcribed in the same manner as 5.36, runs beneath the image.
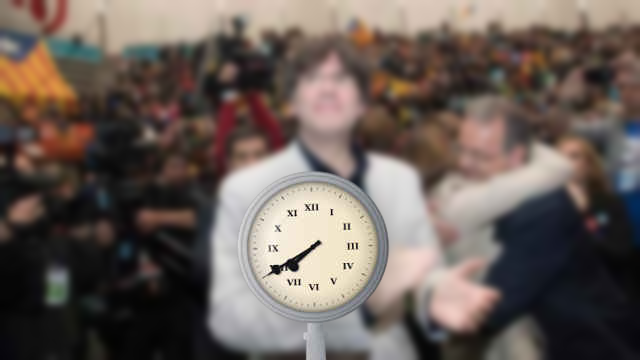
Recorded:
7.40
